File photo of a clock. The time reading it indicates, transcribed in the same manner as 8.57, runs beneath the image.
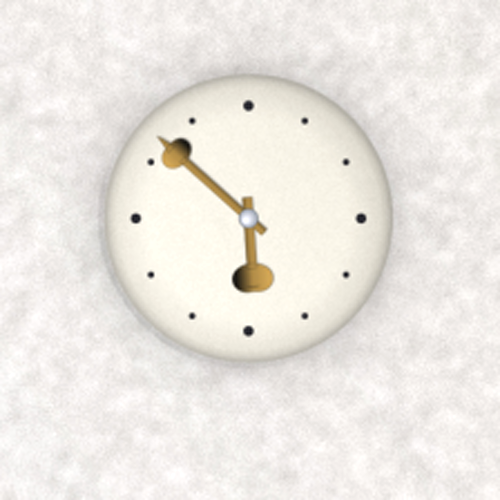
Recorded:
5.52
